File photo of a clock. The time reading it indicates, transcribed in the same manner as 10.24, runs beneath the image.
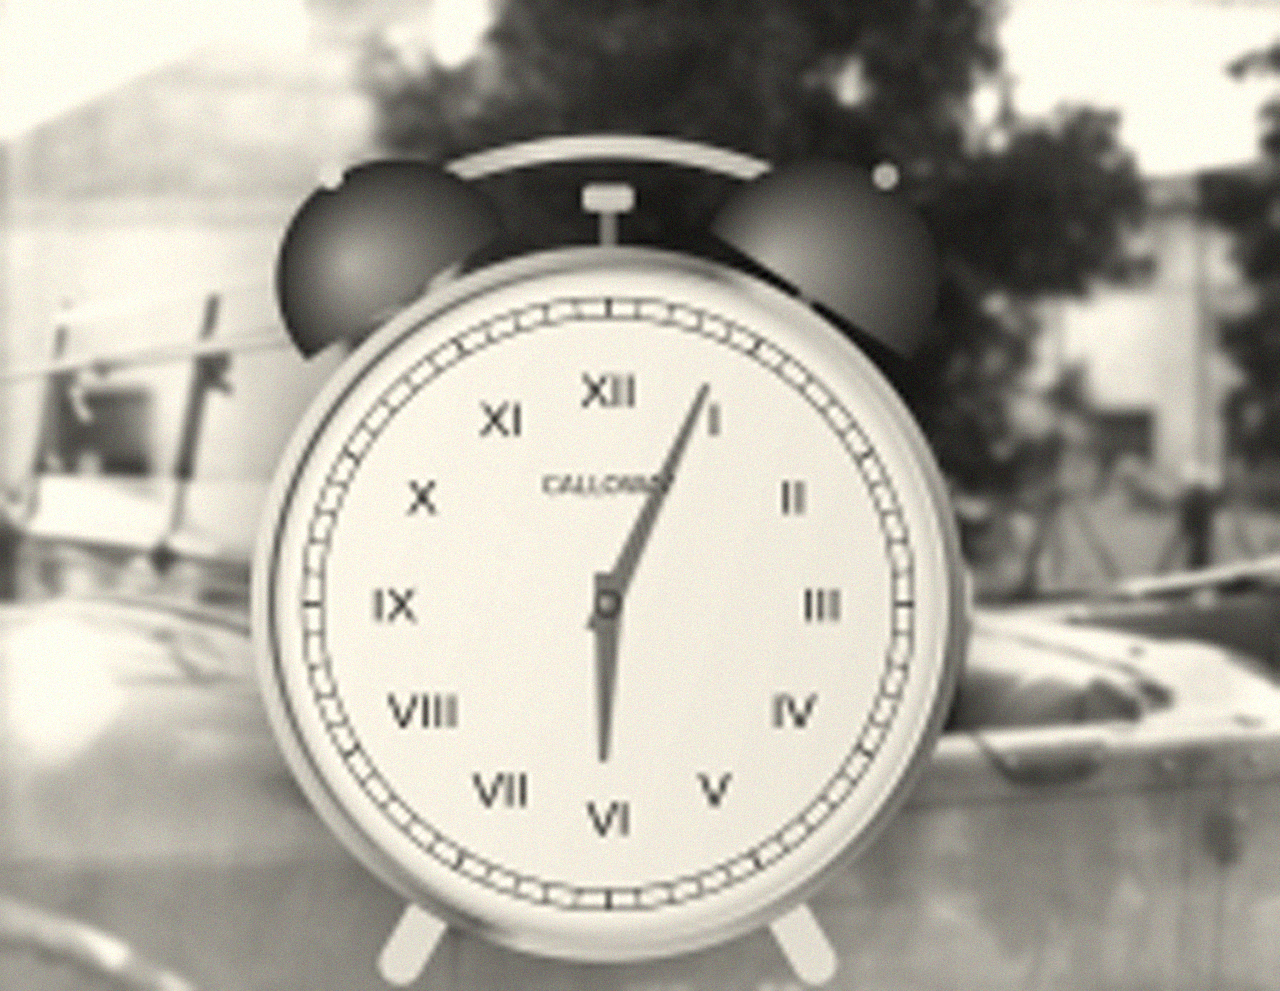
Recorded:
6.04
